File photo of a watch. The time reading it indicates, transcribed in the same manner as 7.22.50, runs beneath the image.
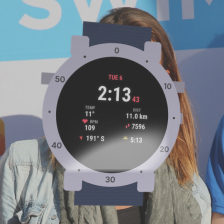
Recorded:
2.13.43
